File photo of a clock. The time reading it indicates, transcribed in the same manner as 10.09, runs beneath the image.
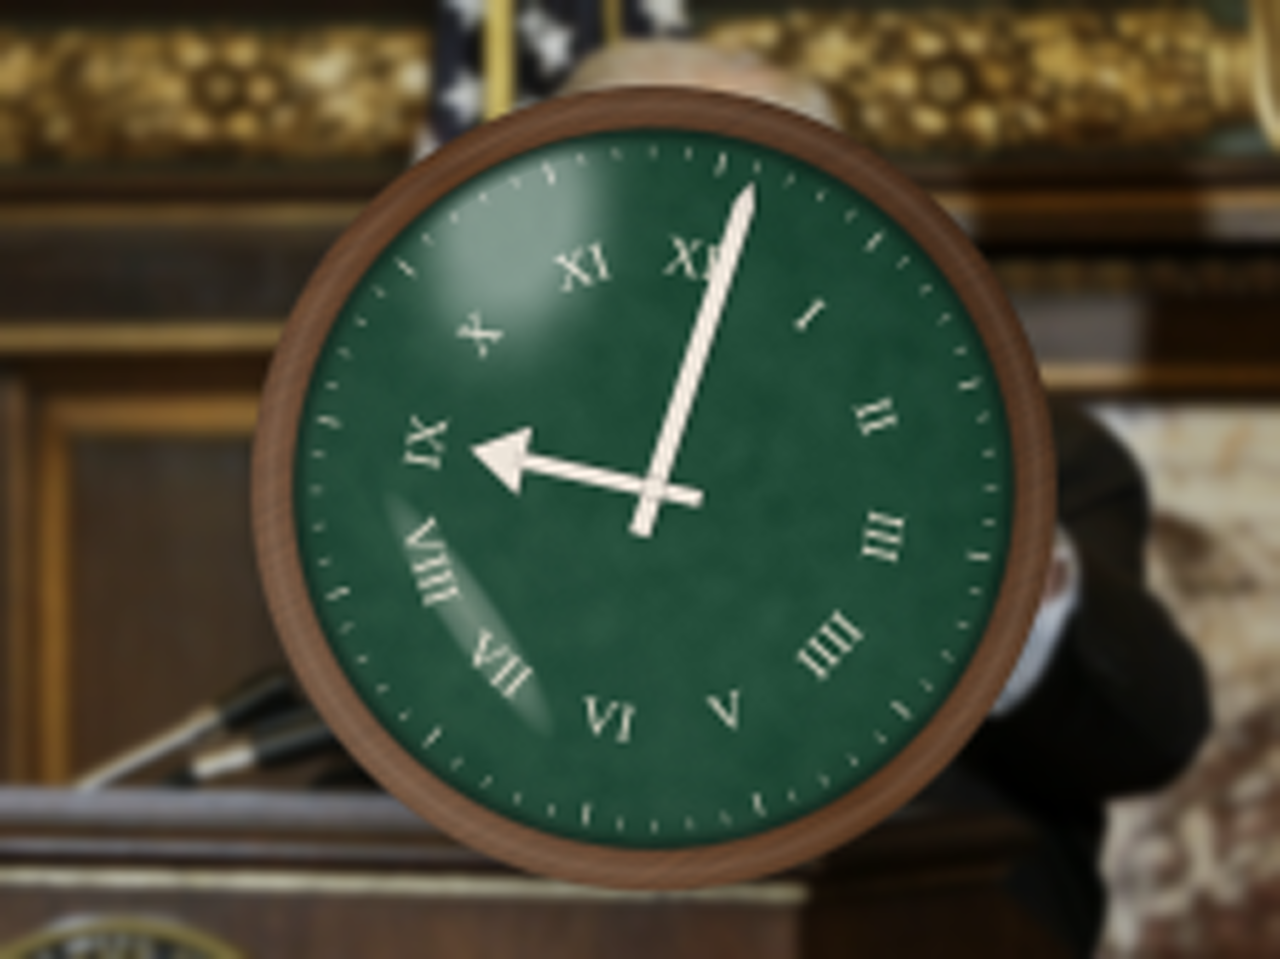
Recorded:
9.01
